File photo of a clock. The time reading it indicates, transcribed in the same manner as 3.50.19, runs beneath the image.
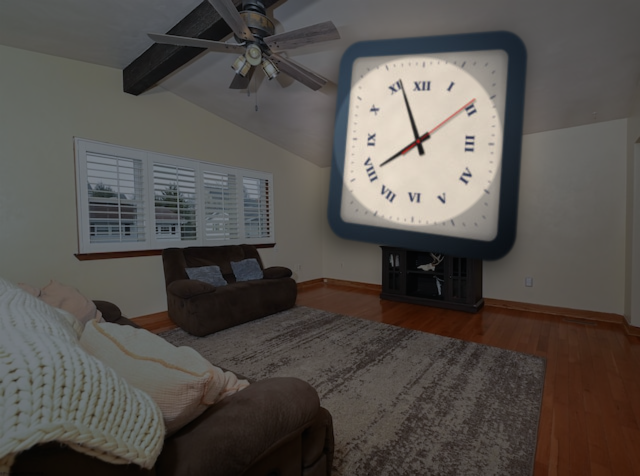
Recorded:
7.56.09
